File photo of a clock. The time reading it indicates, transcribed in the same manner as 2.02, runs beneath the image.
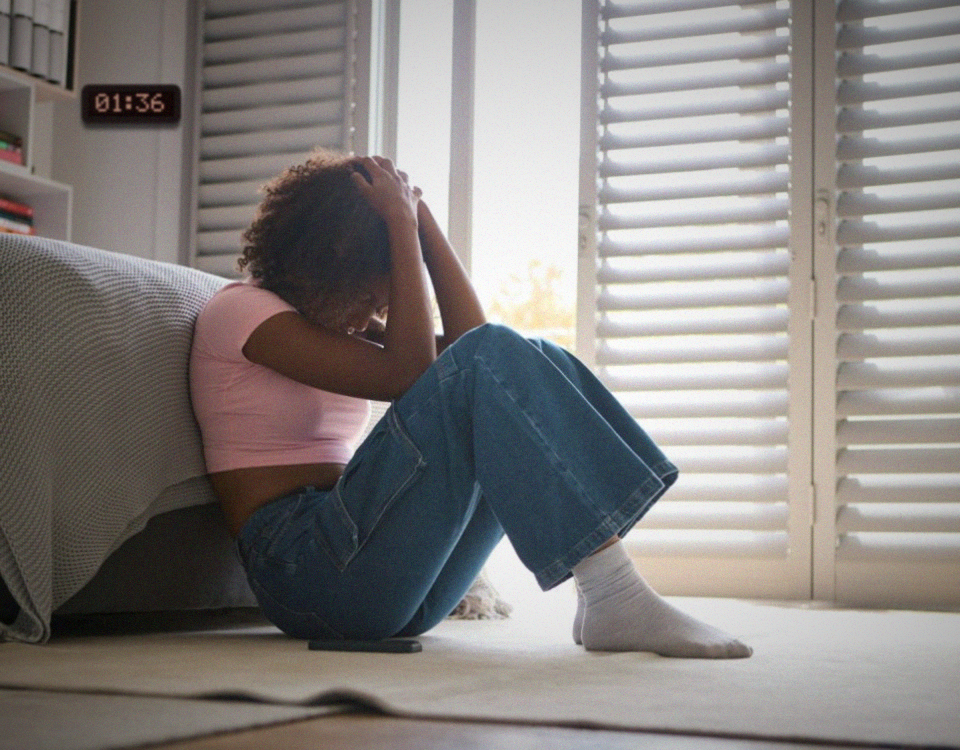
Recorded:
1.36
